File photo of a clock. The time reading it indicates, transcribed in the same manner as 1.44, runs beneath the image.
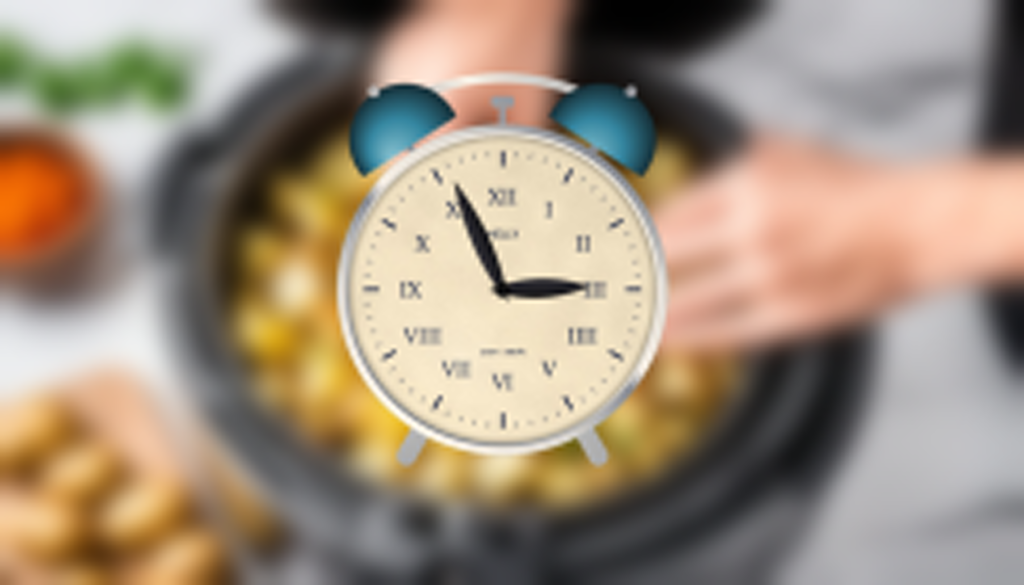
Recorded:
2.56
